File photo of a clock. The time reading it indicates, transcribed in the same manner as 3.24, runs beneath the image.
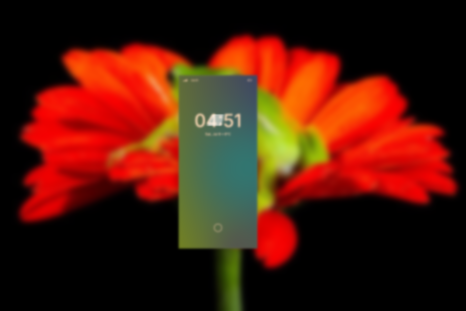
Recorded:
4.51
